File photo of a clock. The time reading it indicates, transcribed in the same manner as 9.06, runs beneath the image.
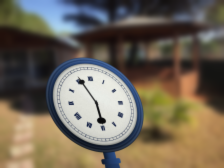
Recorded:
5.56
